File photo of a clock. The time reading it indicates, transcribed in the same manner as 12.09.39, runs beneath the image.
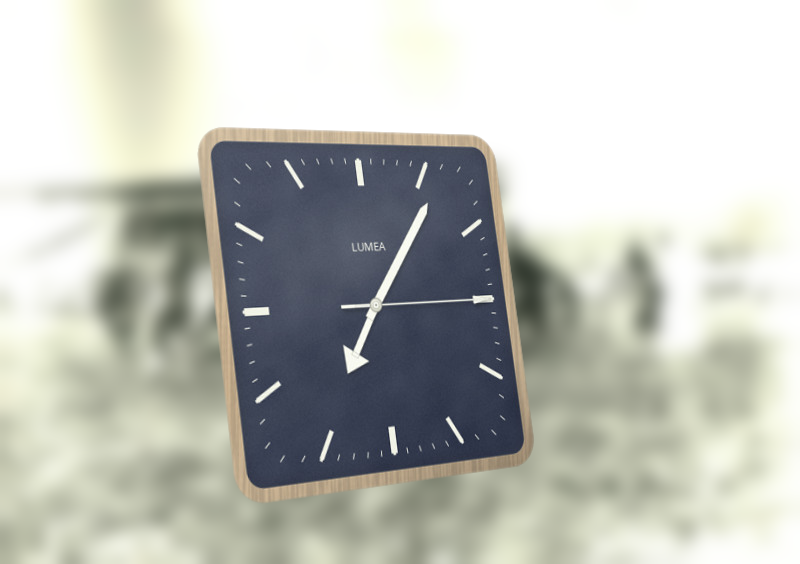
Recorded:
7.06.15
